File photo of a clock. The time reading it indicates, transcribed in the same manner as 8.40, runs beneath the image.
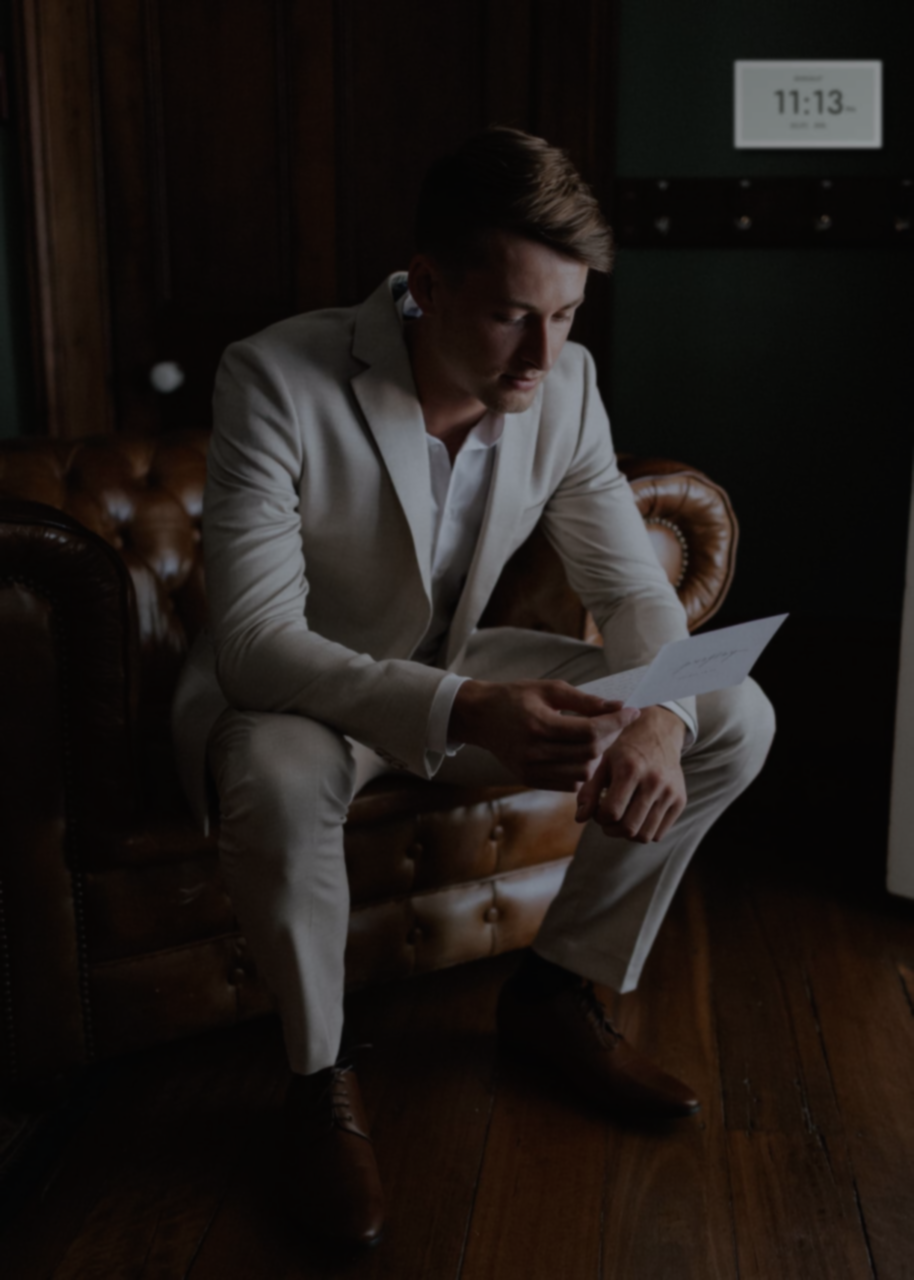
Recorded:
11.13
